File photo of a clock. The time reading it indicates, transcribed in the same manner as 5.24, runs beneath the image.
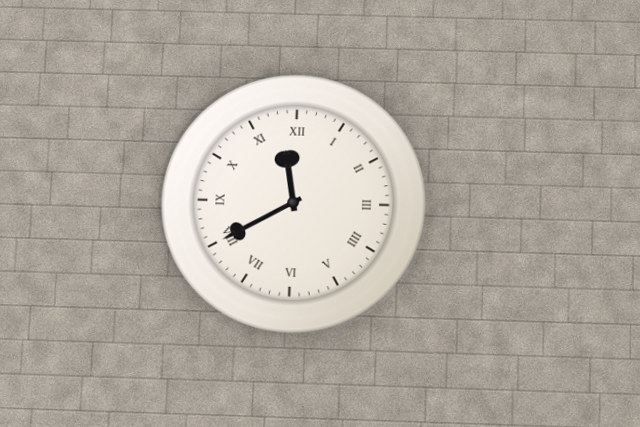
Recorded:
11.40
